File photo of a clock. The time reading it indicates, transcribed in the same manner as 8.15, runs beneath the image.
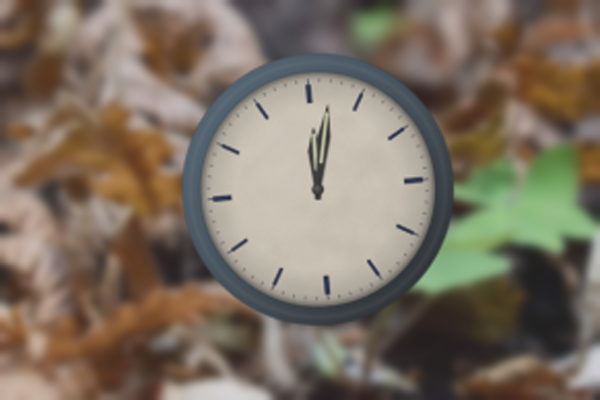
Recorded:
12.02
